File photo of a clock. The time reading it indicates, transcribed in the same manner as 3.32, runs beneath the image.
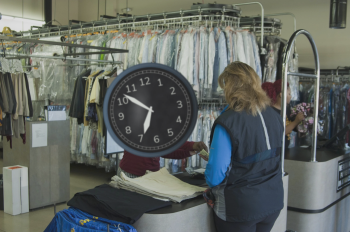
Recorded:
6.52
